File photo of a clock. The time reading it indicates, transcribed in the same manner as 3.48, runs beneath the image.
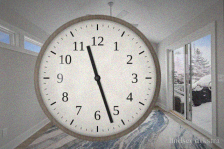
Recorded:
11.27
